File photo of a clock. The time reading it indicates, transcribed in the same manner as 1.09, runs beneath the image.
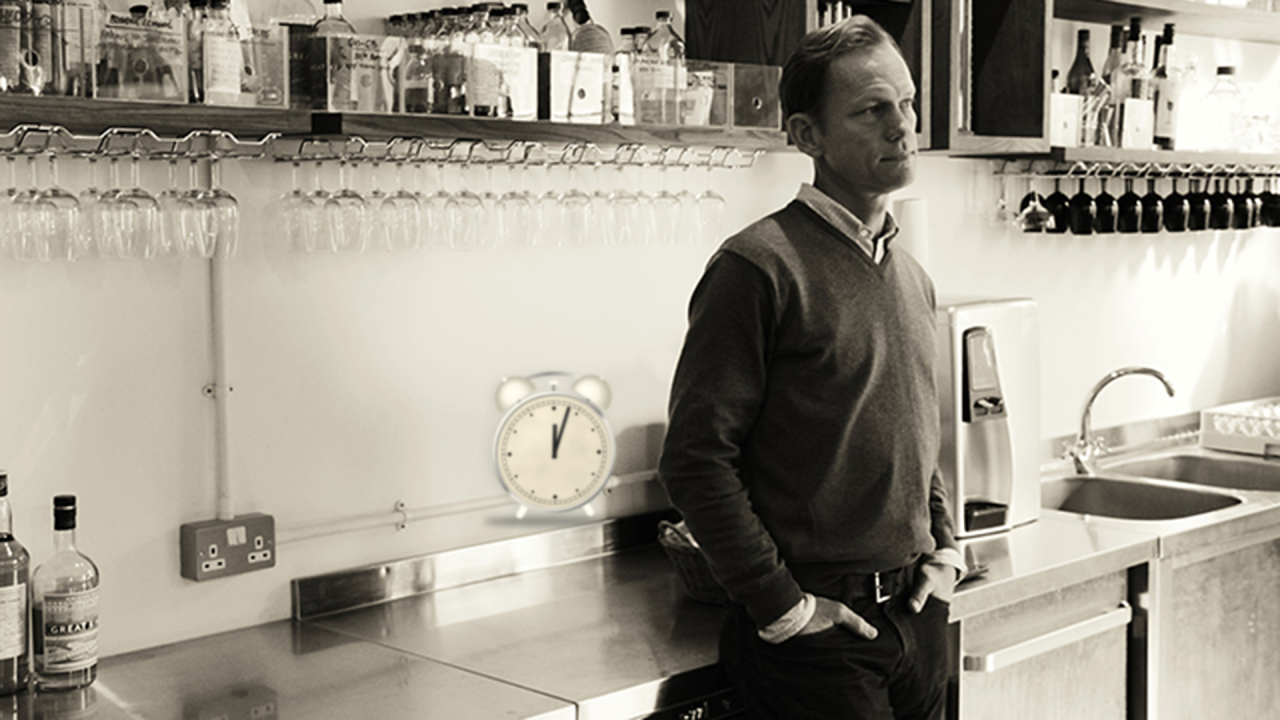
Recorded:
12.03
